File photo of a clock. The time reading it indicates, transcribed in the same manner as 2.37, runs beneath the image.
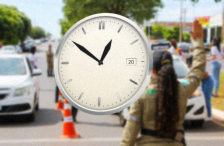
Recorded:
12.51
